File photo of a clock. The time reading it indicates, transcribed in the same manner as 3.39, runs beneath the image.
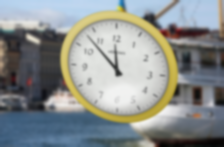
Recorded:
11.53
